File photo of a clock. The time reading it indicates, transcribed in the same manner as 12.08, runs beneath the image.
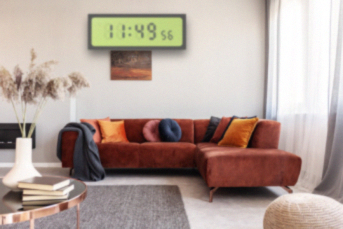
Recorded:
11.49
